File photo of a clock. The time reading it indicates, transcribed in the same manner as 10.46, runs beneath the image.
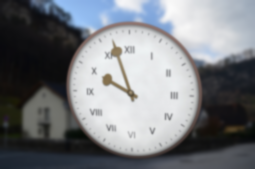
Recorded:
9.57
